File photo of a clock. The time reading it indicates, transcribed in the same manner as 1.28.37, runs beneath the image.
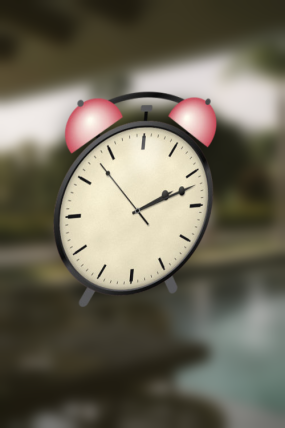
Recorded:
2.11.53
